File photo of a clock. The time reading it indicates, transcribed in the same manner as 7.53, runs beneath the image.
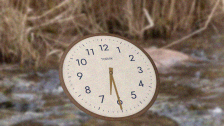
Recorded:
6.30
